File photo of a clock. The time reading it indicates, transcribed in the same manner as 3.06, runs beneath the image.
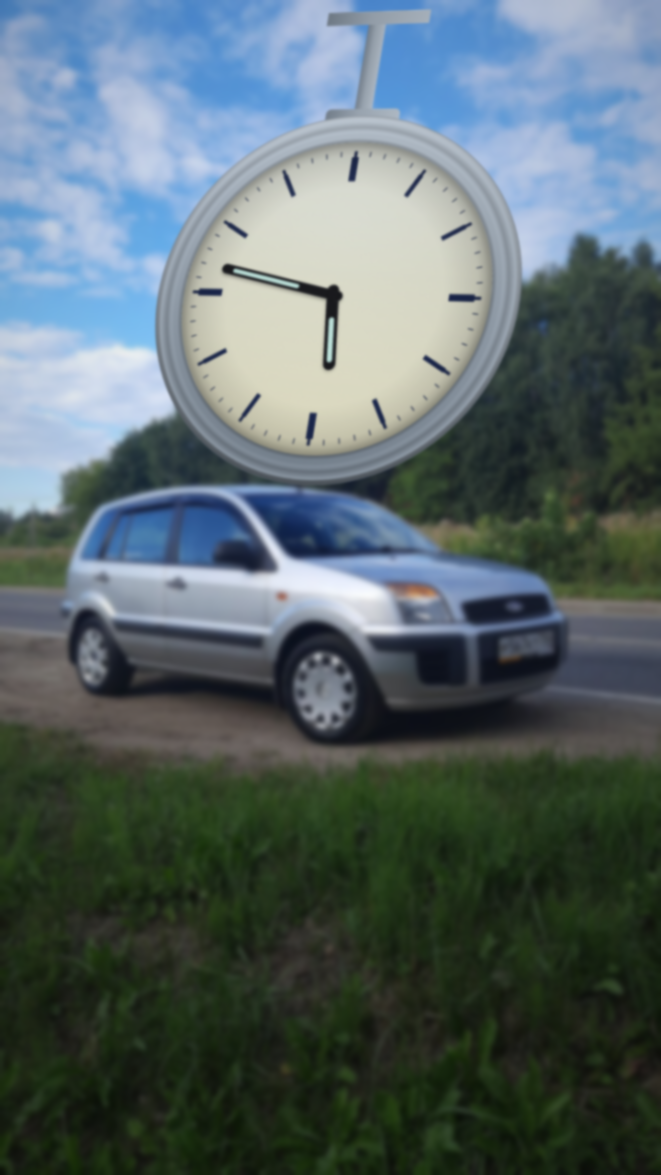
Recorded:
5.47
